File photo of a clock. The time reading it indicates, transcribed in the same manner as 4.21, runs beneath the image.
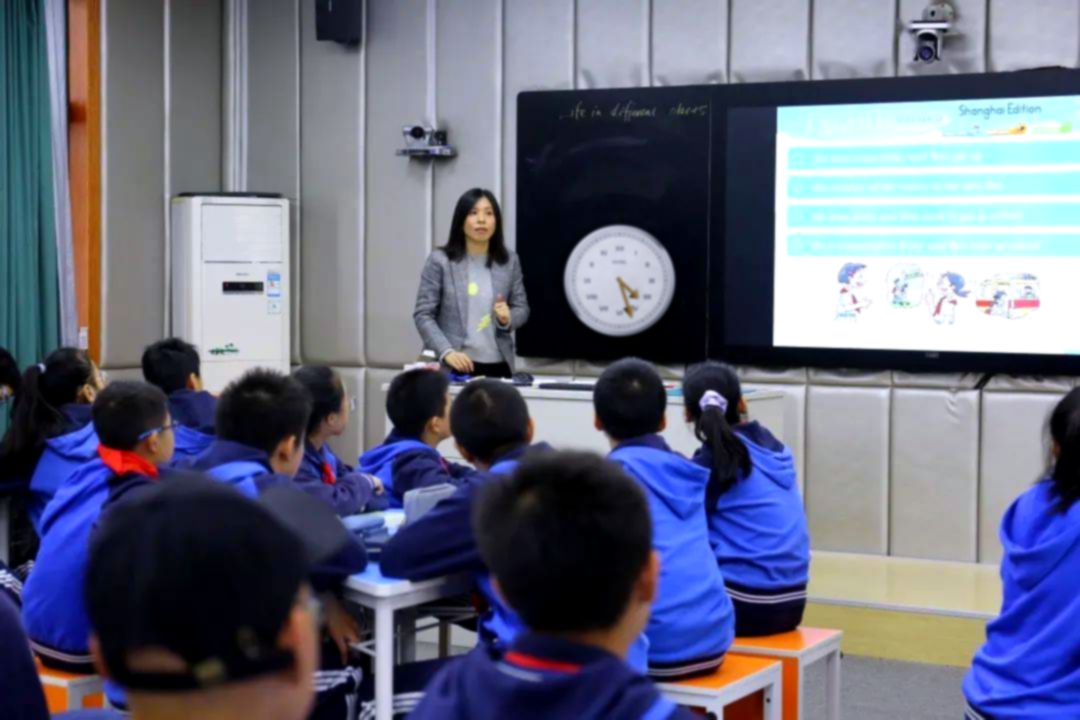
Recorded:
4.27
